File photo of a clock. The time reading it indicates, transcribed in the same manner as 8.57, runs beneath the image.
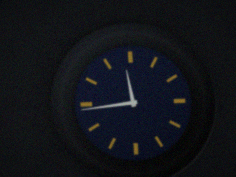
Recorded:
11.44
